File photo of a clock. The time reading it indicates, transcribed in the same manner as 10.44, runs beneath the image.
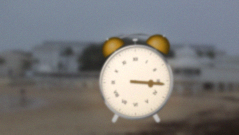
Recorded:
3.16
